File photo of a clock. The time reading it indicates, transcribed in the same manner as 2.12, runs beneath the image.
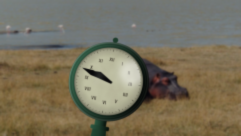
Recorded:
9.48
